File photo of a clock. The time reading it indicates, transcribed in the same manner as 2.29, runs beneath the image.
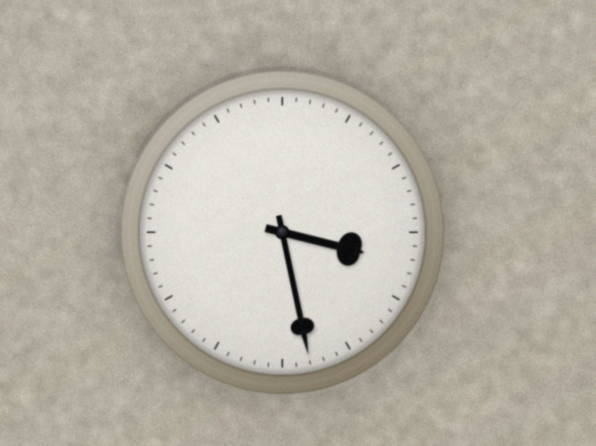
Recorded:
3.28
